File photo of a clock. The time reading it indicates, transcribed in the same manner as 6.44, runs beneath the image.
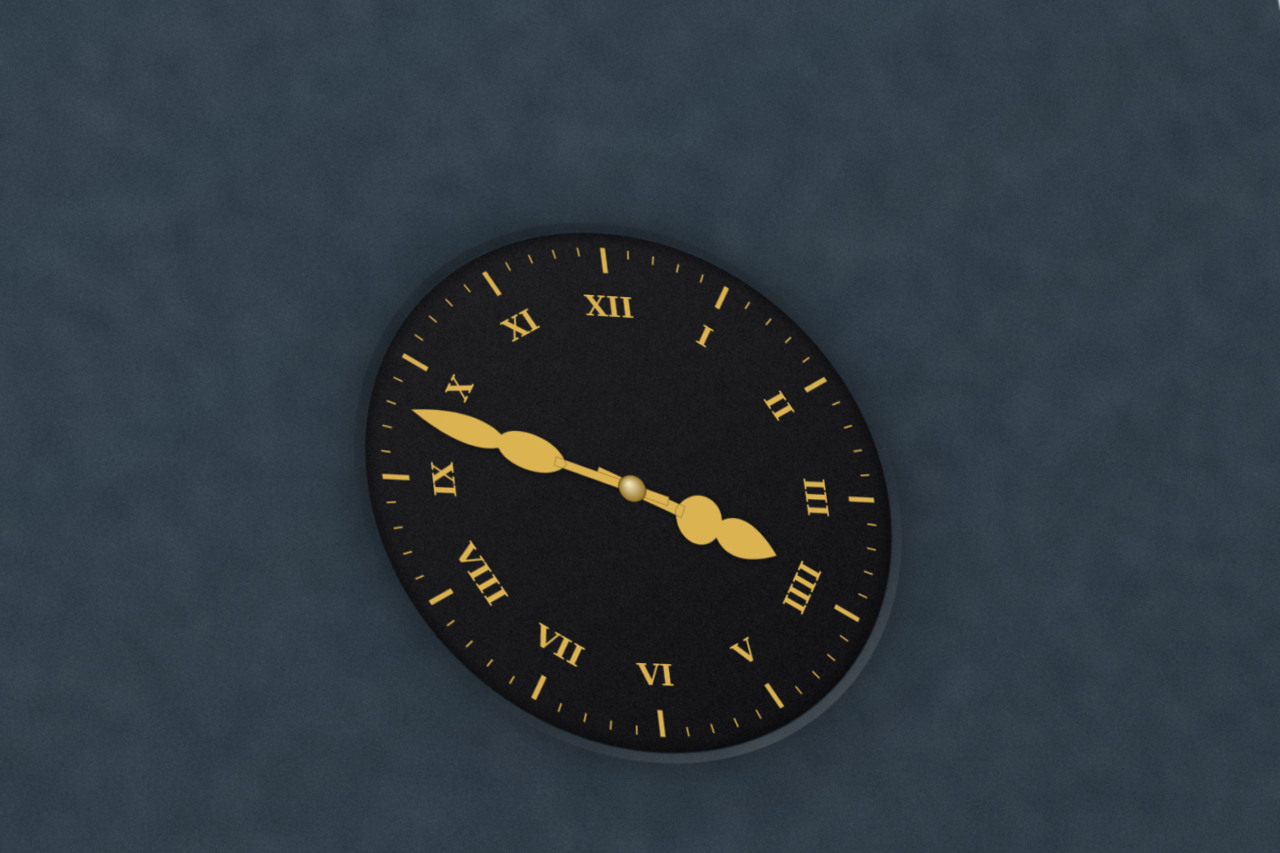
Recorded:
3.48
